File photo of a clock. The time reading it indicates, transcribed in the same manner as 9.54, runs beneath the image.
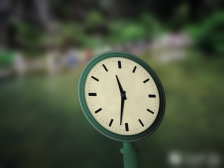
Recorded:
11.32
